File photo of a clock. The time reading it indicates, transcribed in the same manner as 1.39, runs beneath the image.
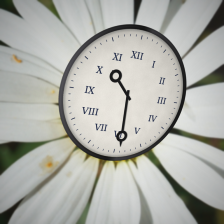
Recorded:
10.29
